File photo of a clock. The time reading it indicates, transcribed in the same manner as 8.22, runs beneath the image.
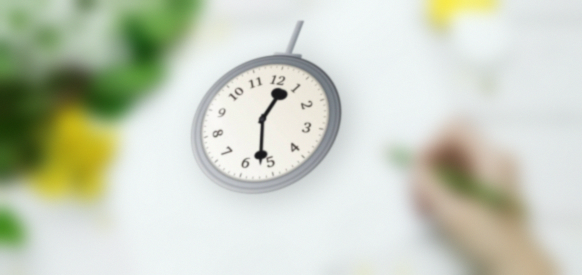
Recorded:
12.27
